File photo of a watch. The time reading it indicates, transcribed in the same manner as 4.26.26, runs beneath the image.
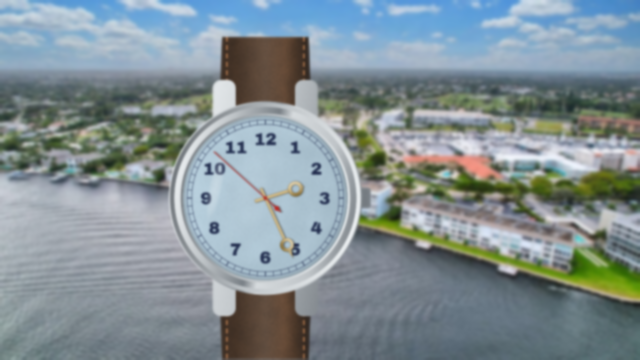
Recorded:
2.25.52
